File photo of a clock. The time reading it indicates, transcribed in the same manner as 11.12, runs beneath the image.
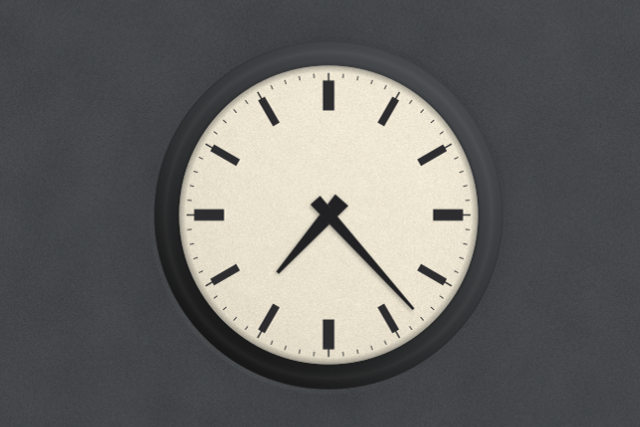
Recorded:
7.23
